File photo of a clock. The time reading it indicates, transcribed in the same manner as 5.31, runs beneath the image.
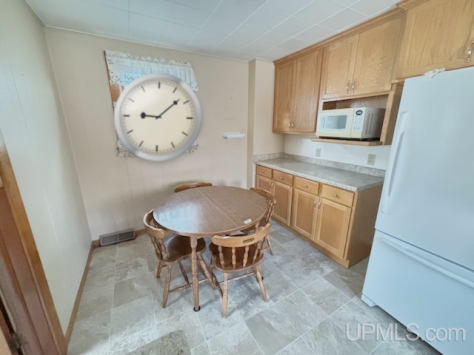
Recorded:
9.08
